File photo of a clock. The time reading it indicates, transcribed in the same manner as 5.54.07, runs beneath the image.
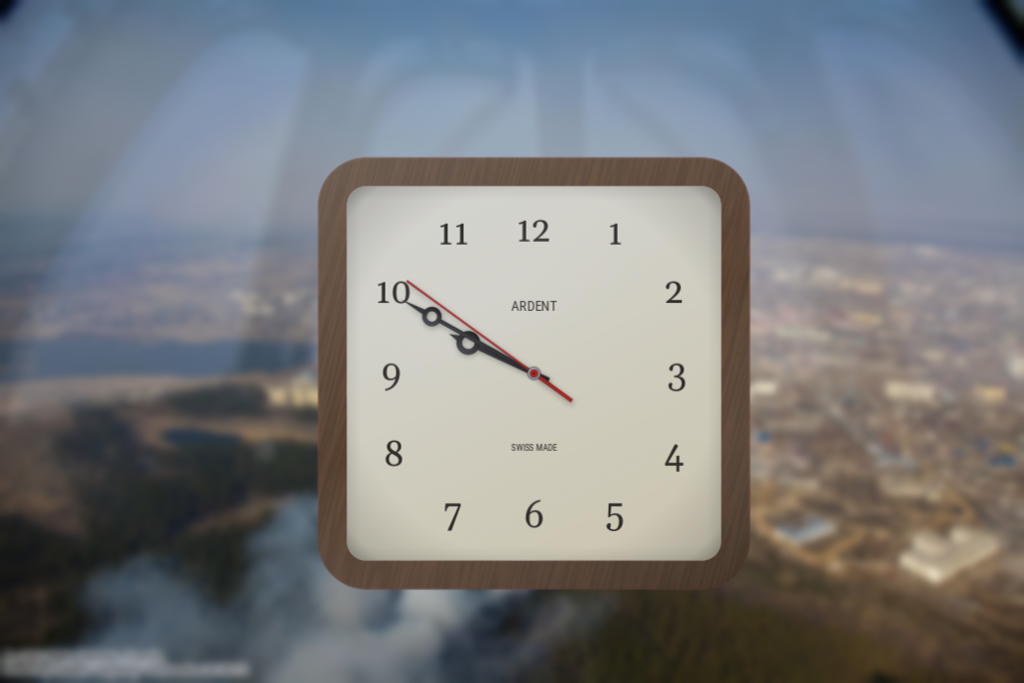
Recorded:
9.49.51
